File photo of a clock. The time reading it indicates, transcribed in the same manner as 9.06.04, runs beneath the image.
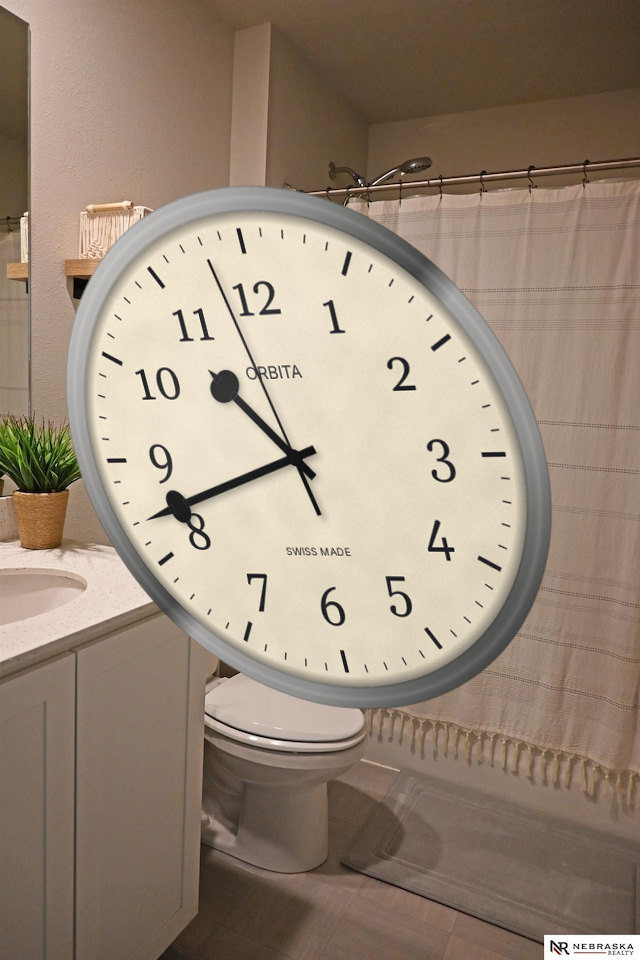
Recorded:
10.41.58
